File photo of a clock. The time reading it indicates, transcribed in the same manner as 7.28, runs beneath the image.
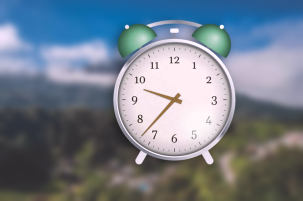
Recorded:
9.37
